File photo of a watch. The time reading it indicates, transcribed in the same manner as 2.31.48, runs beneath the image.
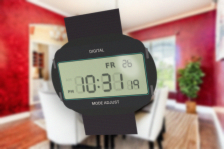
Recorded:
10.31.19
